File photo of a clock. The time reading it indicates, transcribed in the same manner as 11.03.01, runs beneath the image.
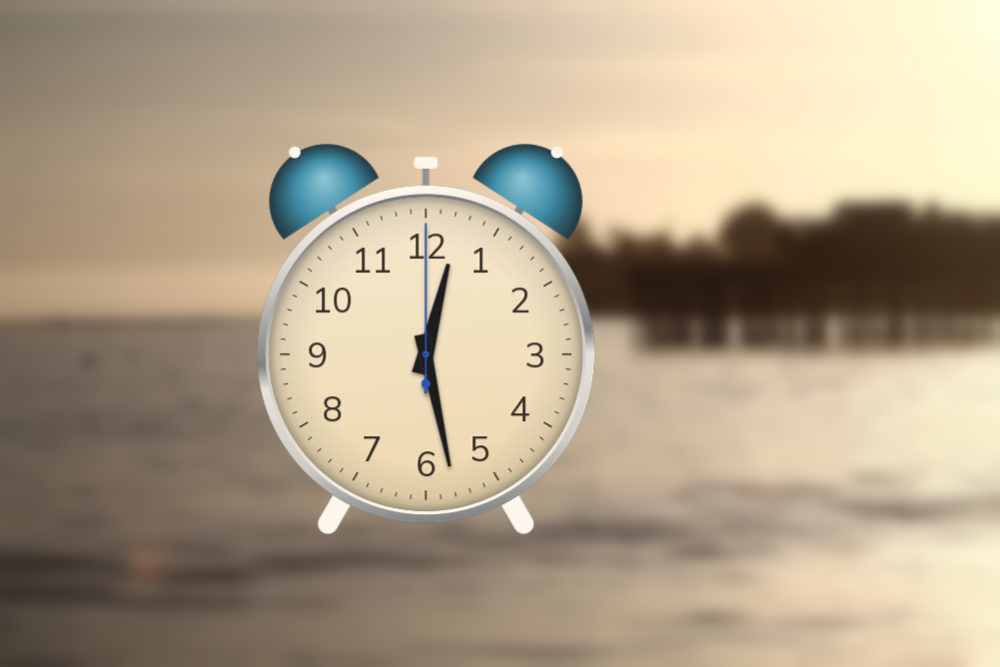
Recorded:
12.28.00
